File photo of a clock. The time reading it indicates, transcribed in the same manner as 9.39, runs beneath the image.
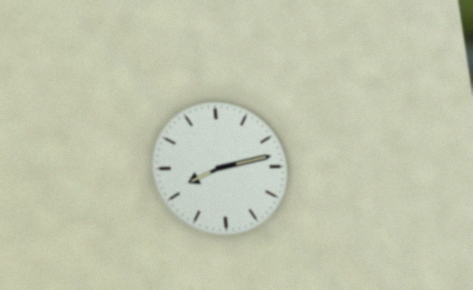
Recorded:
8.13
